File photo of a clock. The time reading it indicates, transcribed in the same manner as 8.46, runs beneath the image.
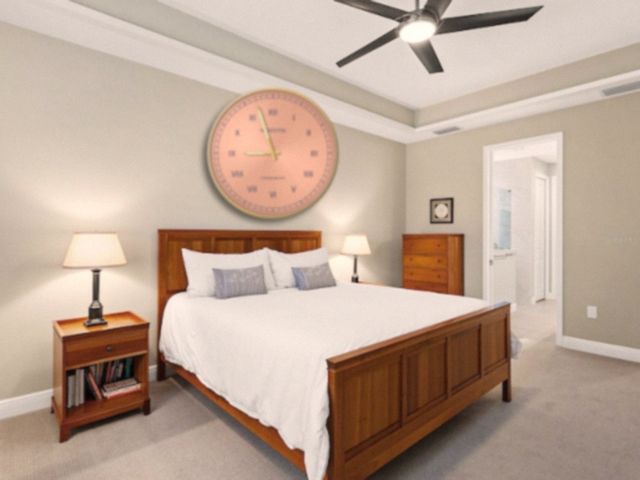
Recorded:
8.57
